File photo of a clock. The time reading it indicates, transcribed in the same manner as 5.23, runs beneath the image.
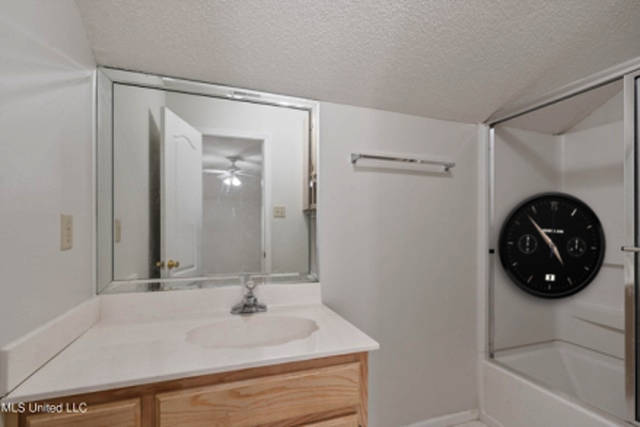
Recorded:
4.53
